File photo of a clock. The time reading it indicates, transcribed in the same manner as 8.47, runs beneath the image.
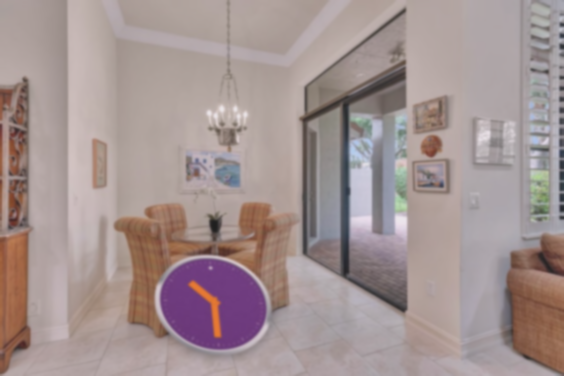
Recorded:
10.30
